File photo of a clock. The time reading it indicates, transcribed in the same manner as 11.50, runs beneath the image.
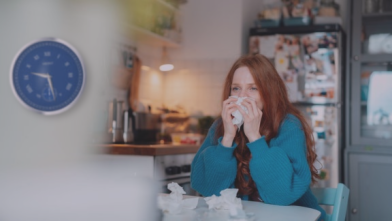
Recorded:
9.28
